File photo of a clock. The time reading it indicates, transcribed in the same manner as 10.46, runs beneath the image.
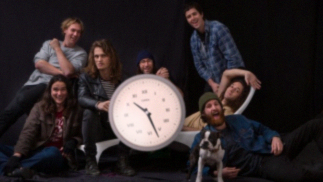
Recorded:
10.27
